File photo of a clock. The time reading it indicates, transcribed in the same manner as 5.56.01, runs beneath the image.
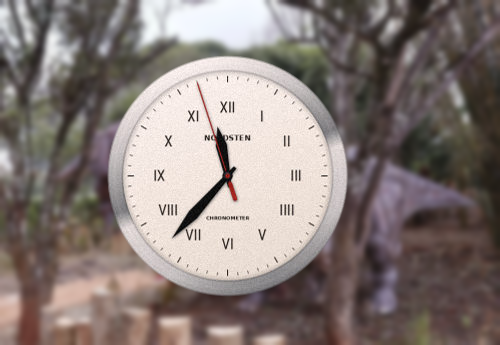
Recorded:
11.36.57
